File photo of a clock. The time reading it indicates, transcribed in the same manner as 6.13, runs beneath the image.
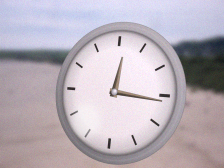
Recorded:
12.16
